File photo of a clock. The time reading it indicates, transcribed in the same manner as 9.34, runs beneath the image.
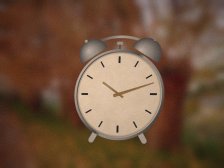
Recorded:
10.12
